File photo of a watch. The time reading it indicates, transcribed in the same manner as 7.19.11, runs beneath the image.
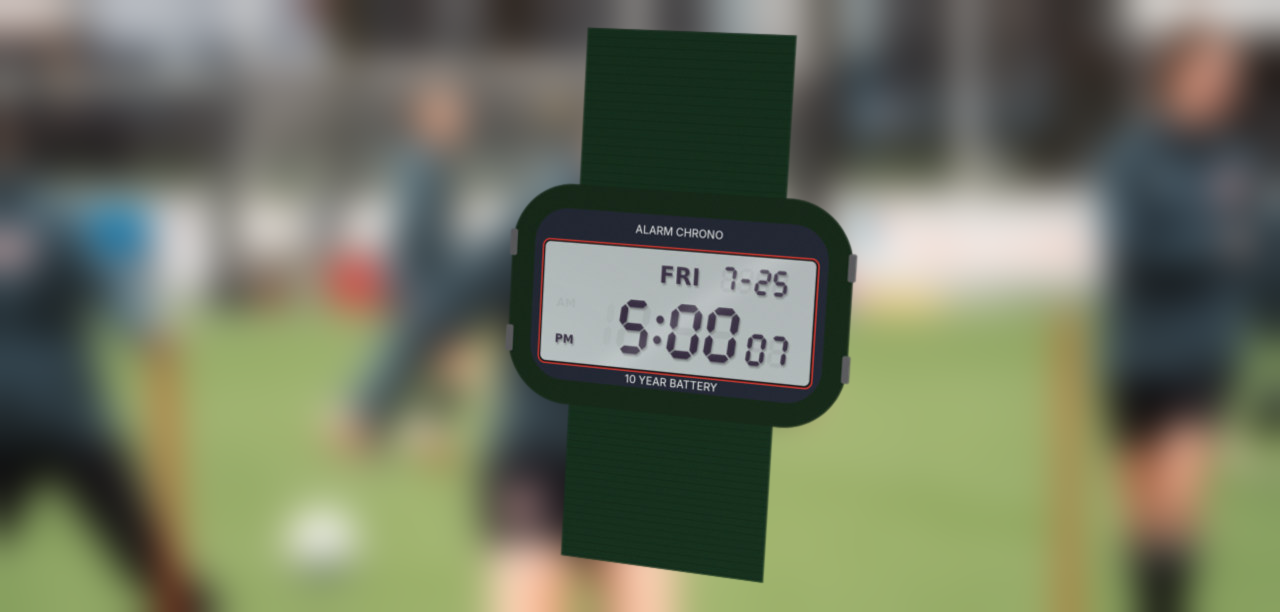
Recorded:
5.00.07
